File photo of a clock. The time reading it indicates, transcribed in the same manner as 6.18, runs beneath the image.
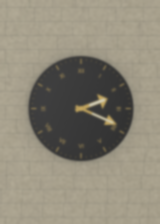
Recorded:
2.19
